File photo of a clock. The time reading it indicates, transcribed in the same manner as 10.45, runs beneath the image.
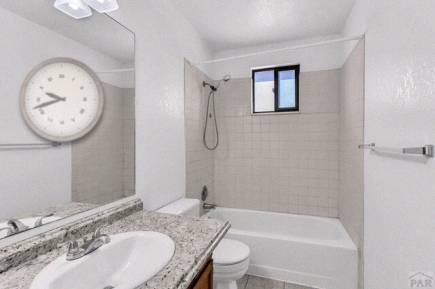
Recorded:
9.42
